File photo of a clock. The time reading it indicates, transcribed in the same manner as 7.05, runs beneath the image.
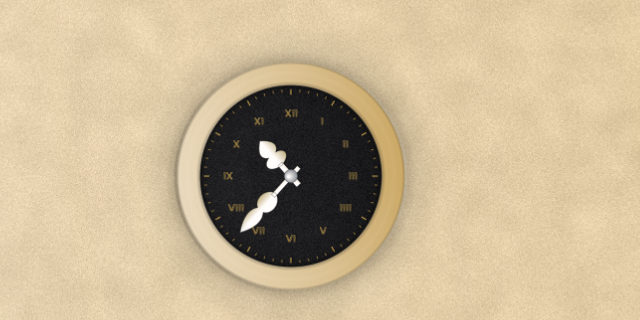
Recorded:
10.37
